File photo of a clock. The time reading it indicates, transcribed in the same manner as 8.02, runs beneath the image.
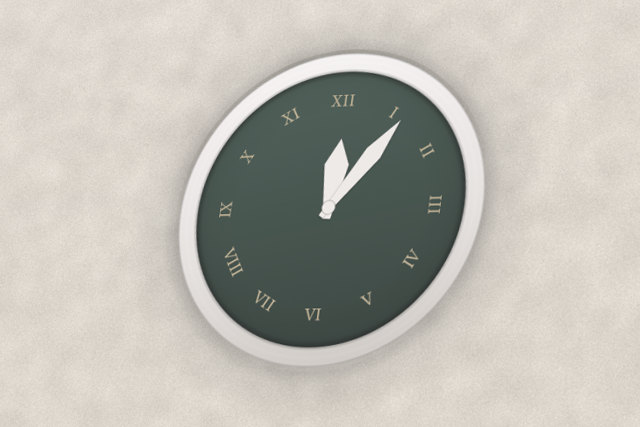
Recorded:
12.06
